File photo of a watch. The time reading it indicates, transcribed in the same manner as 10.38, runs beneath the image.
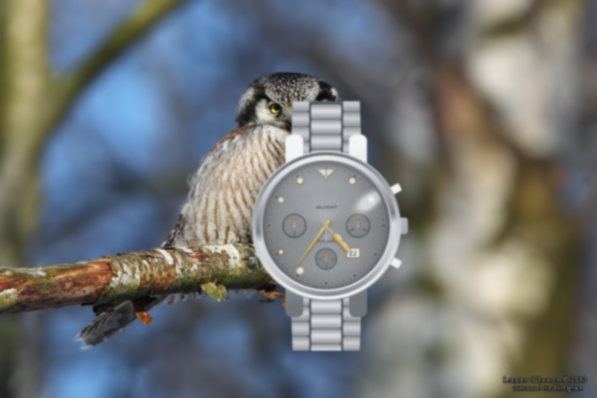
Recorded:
4.36
